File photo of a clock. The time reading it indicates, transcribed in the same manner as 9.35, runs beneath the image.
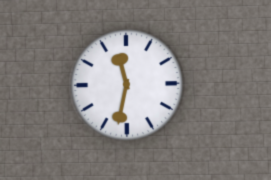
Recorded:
11.32
